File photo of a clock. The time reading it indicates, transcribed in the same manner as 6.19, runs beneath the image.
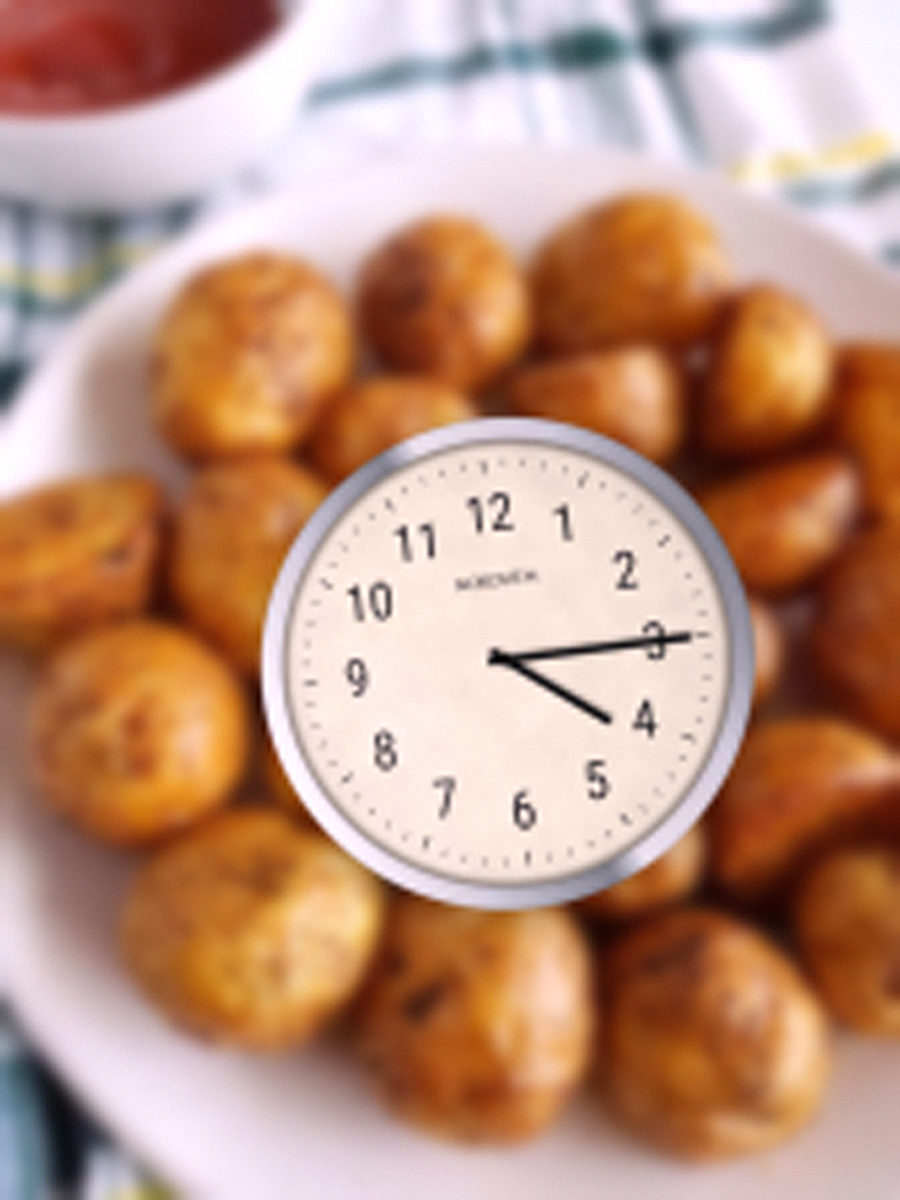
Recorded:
4.15
